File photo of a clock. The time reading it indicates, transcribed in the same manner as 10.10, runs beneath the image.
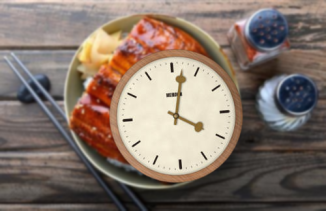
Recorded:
4.02
